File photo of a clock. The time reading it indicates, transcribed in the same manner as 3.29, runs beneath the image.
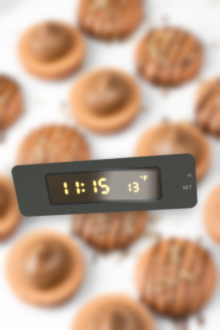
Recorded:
11.15
